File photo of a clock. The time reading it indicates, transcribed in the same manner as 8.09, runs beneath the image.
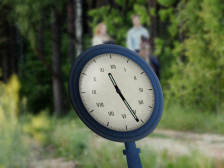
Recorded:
11.26
